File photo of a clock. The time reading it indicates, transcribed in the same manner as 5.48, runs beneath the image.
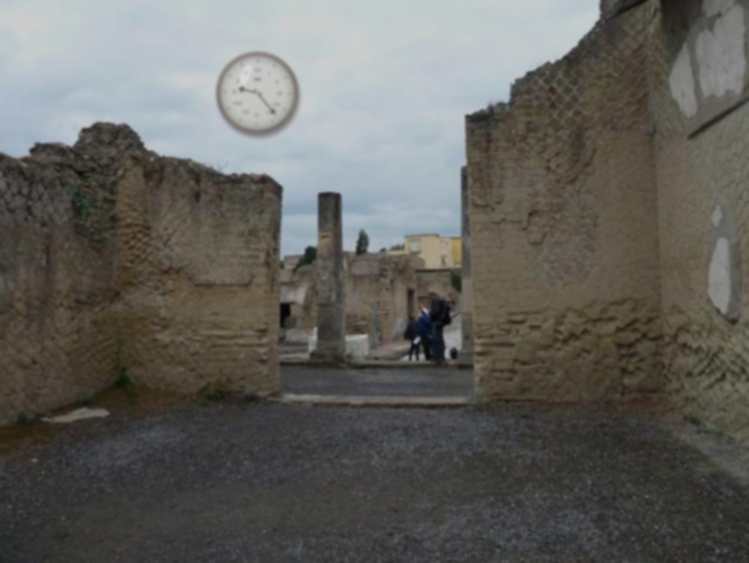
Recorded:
9.23
